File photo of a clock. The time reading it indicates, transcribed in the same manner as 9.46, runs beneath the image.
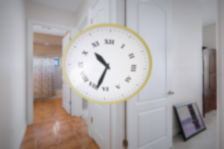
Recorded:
10.33
